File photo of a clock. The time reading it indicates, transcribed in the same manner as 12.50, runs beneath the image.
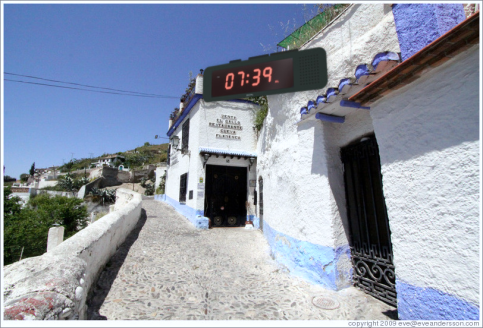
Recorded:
7.39
